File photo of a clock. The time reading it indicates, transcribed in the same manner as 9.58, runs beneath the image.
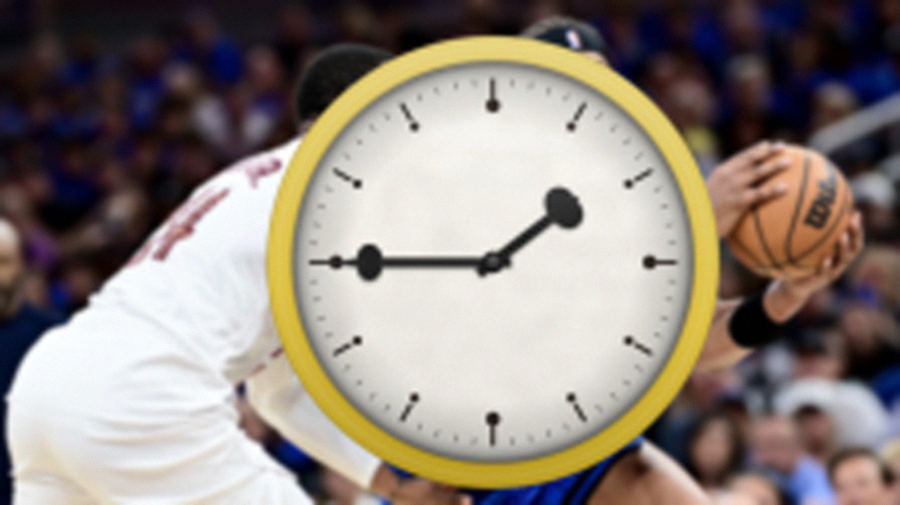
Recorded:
1.45
